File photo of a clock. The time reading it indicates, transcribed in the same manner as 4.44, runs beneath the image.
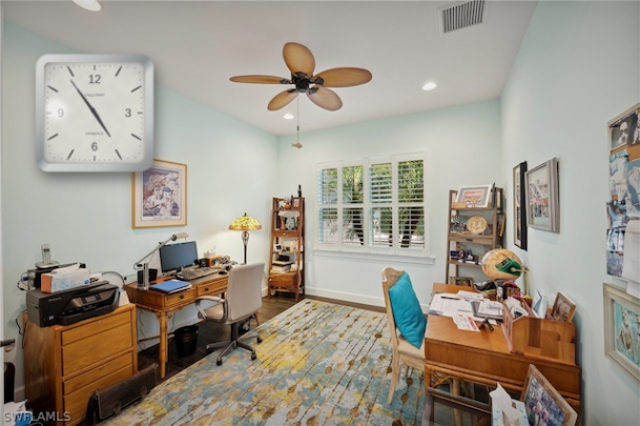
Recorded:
4.54
